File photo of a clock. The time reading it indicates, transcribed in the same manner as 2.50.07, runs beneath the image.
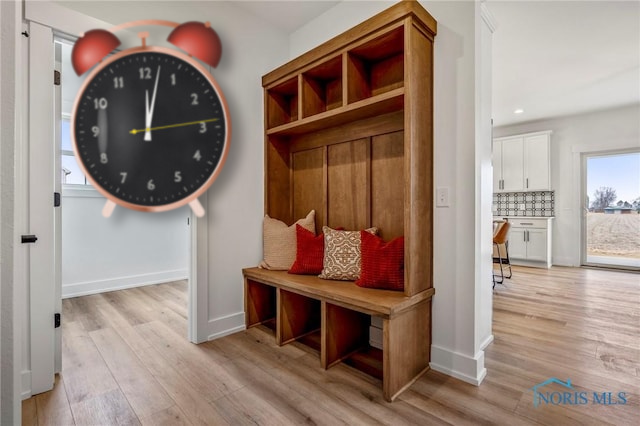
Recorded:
12.02.14
